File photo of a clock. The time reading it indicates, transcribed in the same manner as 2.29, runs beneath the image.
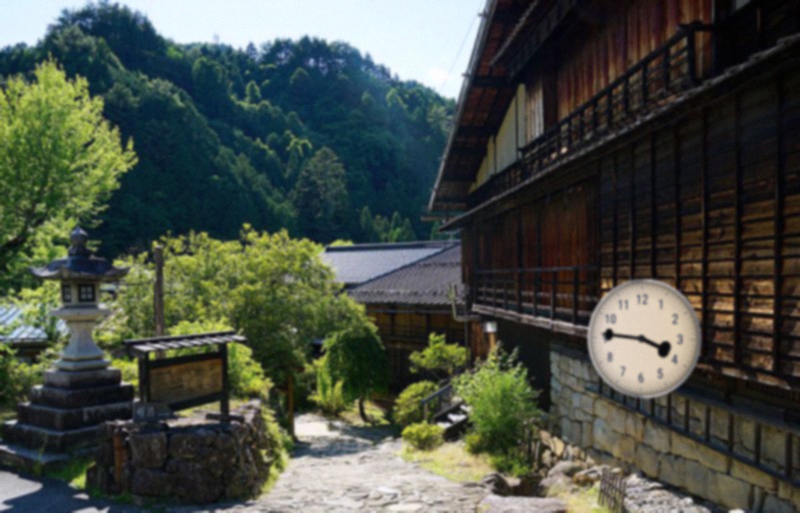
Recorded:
3.46
